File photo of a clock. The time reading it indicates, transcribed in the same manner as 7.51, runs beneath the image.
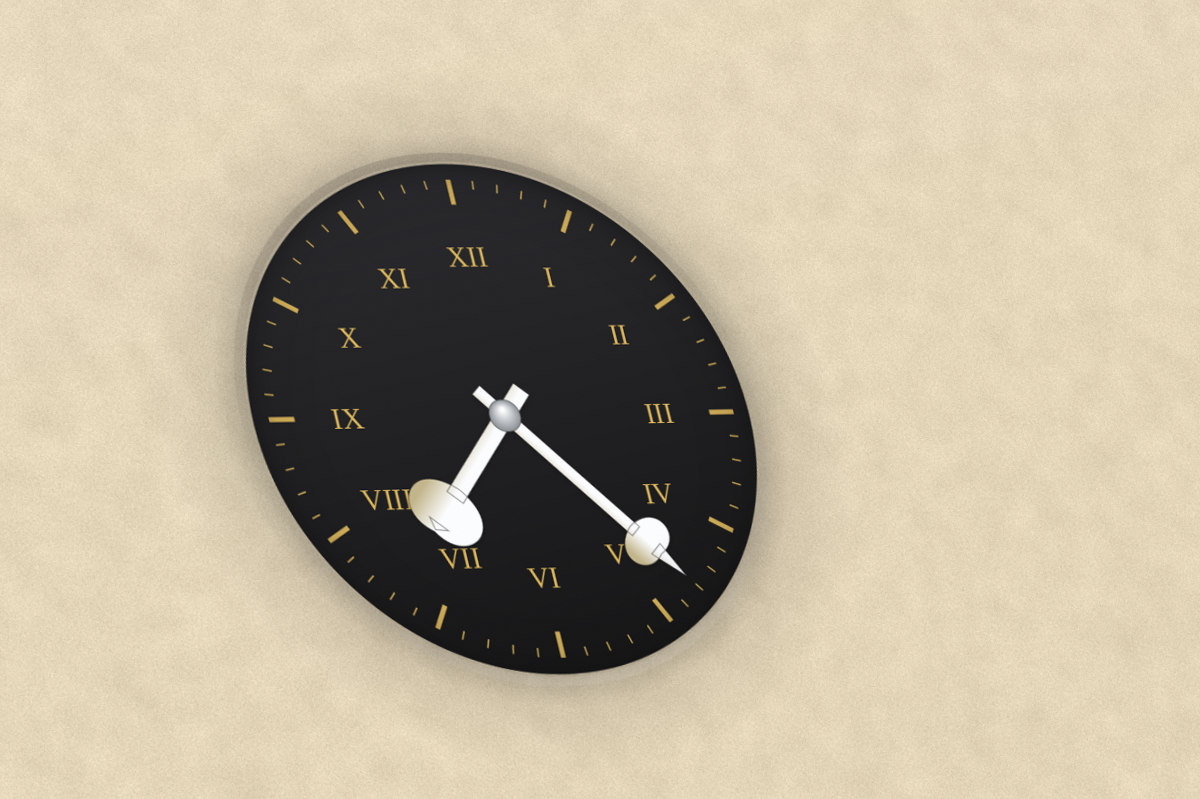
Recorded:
7.23
